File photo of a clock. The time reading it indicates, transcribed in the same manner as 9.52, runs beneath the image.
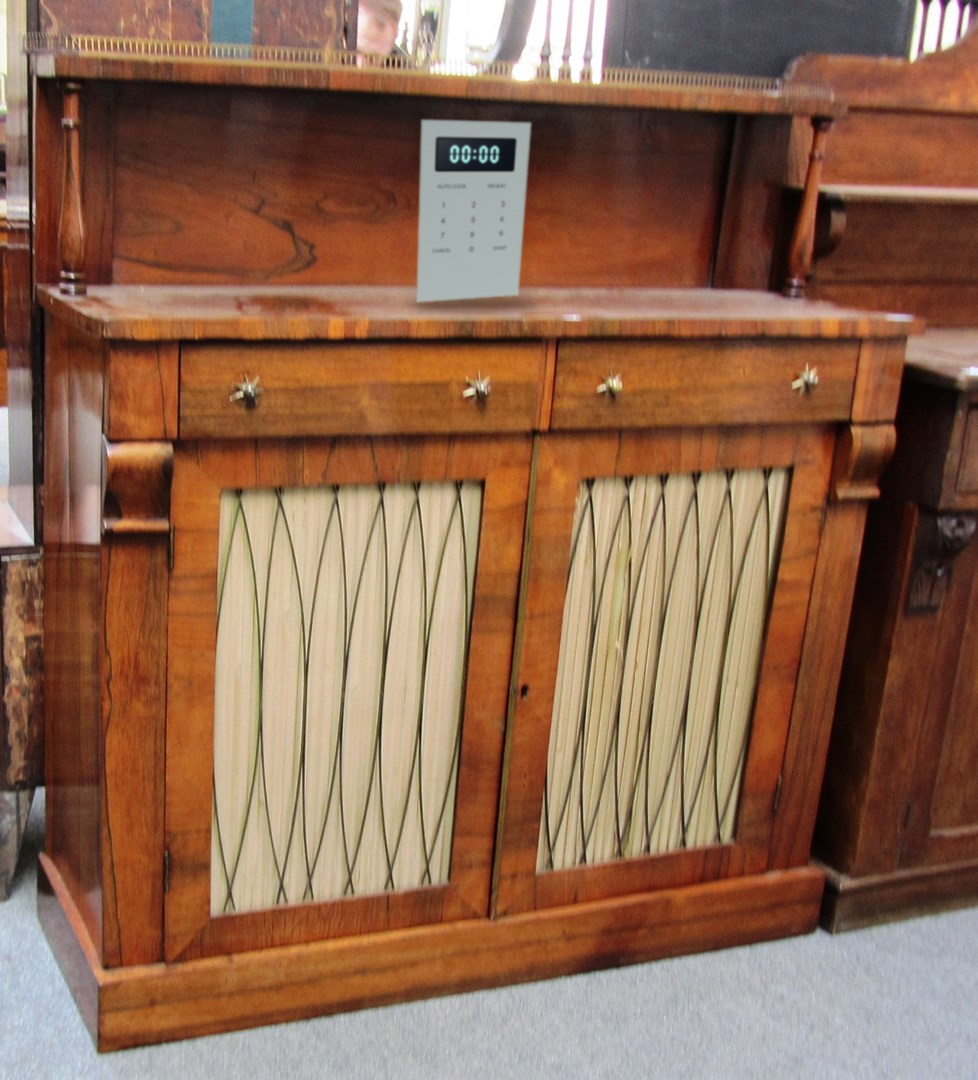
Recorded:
0.00
